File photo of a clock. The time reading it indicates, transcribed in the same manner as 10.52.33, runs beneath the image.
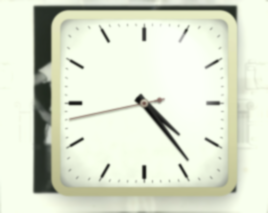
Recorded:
4.23.43
